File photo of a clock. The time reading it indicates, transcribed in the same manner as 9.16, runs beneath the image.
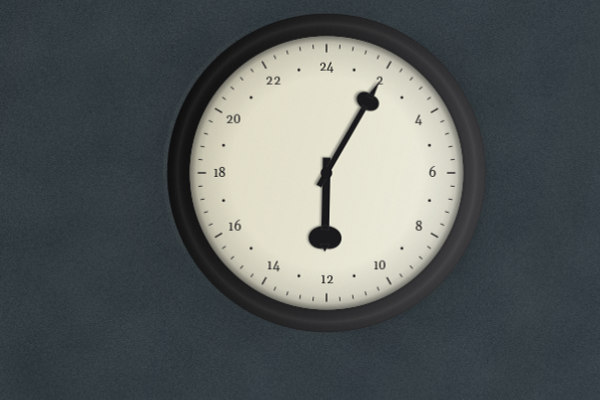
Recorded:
12.05
